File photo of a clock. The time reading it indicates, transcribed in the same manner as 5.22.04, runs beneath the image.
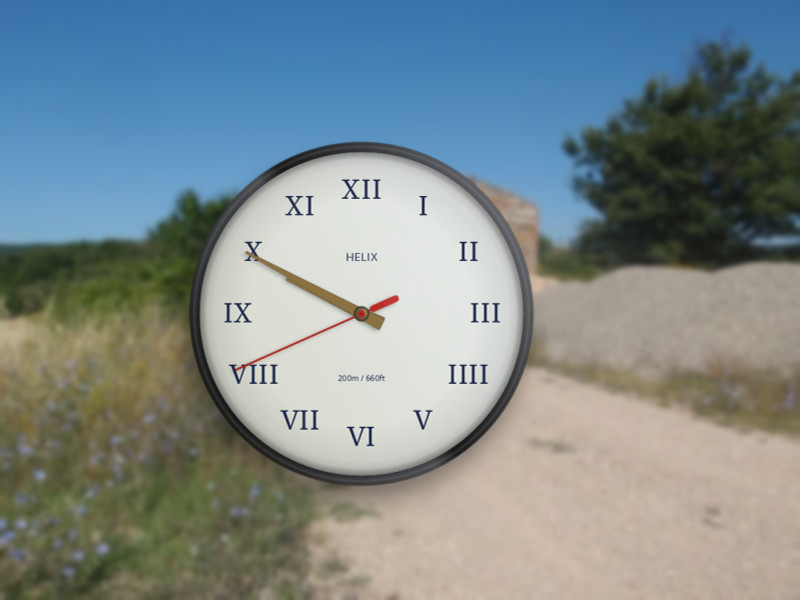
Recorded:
9.49.41
